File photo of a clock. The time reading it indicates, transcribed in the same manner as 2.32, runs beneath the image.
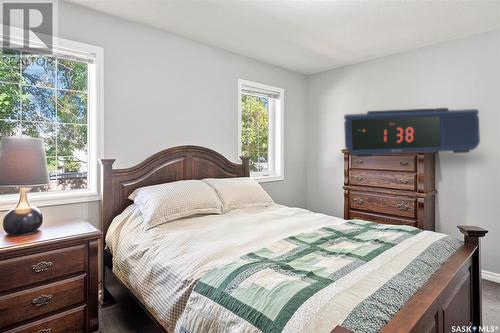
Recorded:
1.38
